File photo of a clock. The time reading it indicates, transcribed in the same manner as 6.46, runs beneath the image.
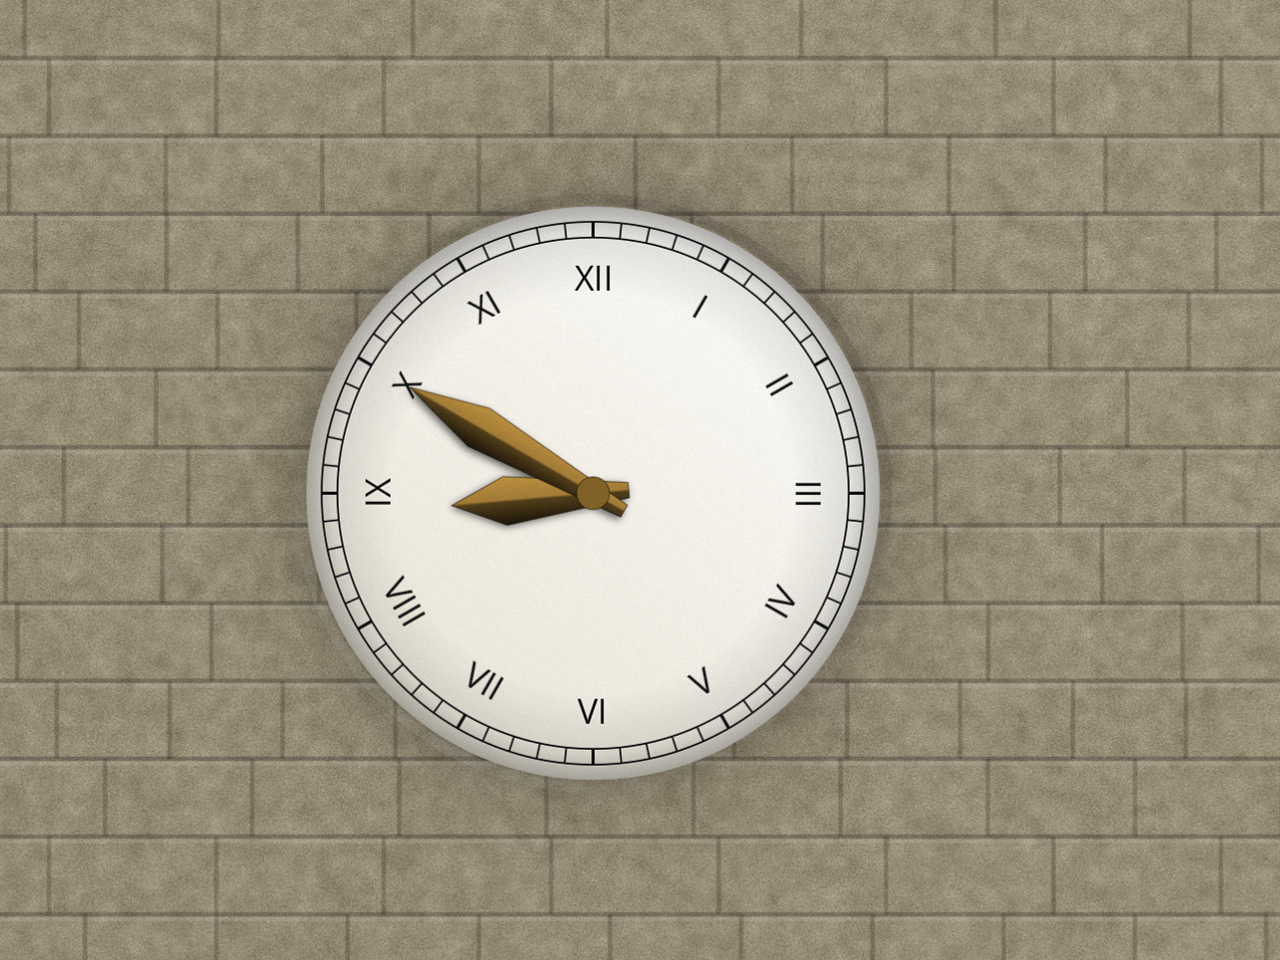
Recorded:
8.50
